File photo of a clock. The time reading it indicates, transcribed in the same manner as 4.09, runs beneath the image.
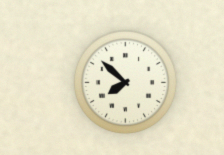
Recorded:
7.52
